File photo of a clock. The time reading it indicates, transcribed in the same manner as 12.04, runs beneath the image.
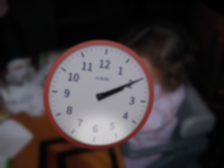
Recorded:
2.10
